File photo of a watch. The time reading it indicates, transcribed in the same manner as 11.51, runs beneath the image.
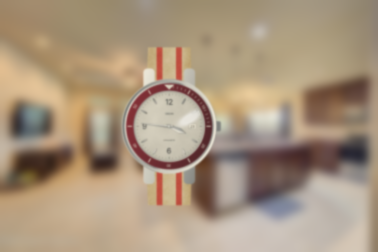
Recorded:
3.46
